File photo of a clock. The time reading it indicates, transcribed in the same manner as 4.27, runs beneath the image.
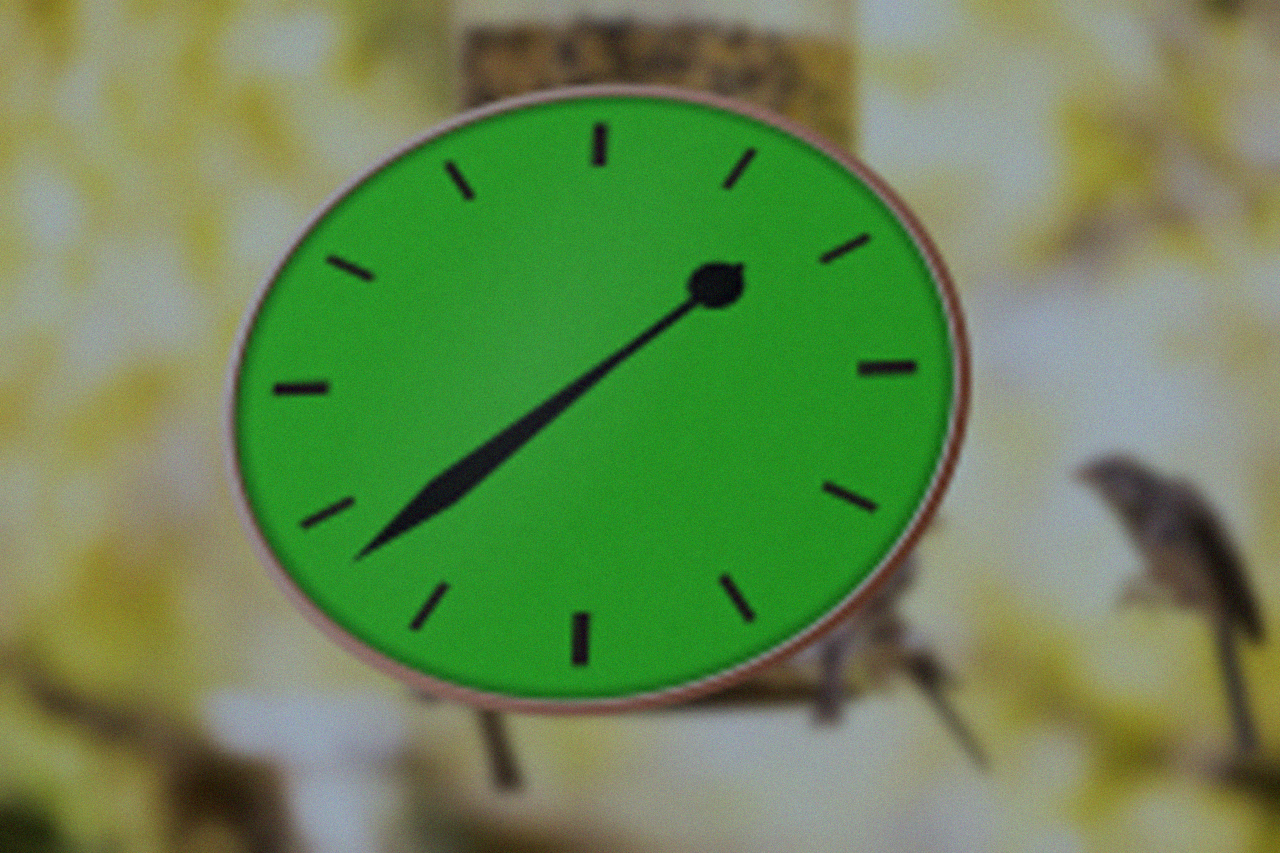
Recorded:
1.38
